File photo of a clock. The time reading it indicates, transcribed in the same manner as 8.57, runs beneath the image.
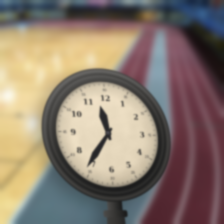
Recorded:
11.36
